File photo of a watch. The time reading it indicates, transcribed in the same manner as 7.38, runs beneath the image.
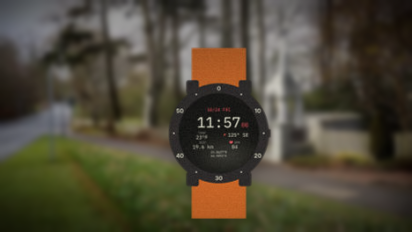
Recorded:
11.57
